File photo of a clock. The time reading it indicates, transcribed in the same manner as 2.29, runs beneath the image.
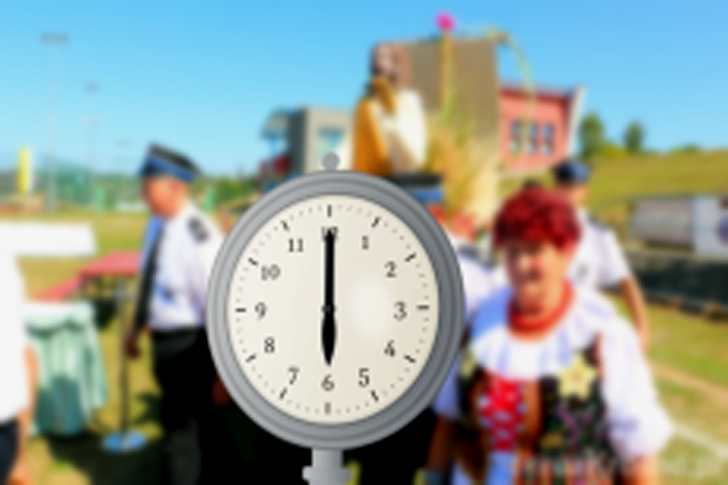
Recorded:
6.00
